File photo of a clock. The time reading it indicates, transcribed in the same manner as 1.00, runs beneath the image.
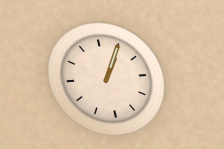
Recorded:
1.05
